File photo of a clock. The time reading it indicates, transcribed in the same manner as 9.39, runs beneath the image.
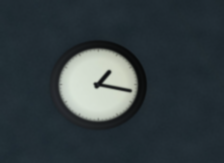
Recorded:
1.17
